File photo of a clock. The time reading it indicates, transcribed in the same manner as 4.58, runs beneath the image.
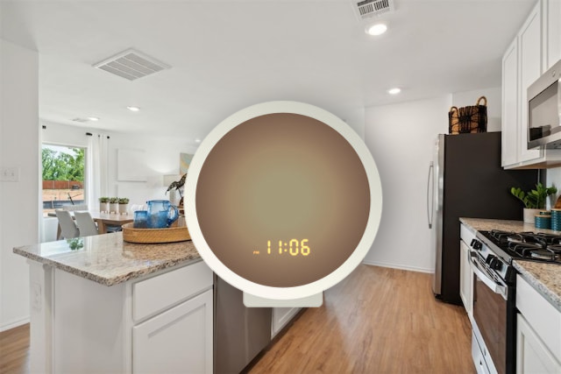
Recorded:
11.06
